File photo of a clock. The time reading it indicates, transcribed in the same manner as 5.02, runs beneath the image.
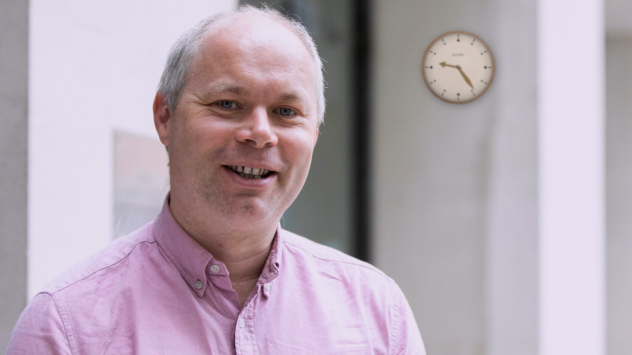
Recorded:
9.24
